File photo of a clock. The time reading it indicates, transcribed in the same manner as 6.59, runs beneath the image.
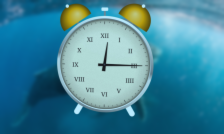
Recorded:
12.15
